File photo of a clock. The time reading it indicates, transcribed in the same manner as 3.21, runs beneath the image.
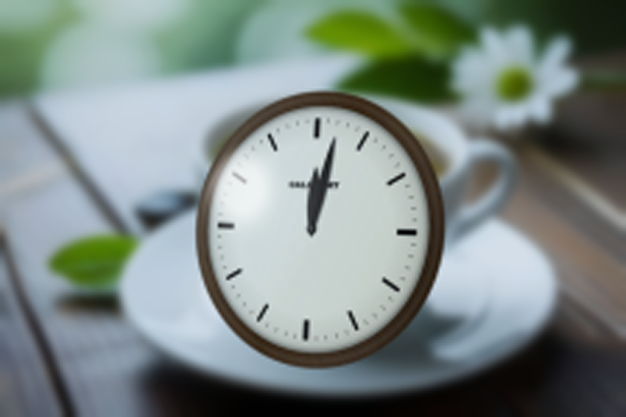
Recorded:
12.02
